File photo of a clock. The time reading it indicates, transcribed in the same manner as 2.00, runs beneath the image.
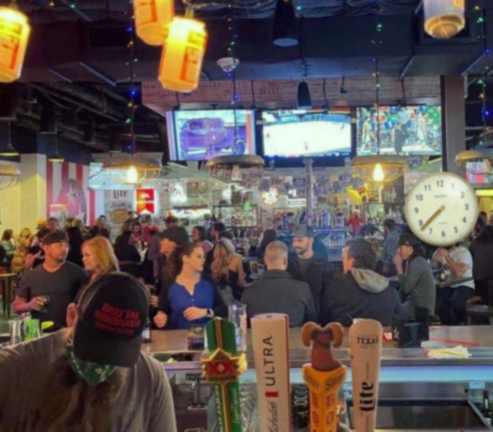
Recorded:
7.38
